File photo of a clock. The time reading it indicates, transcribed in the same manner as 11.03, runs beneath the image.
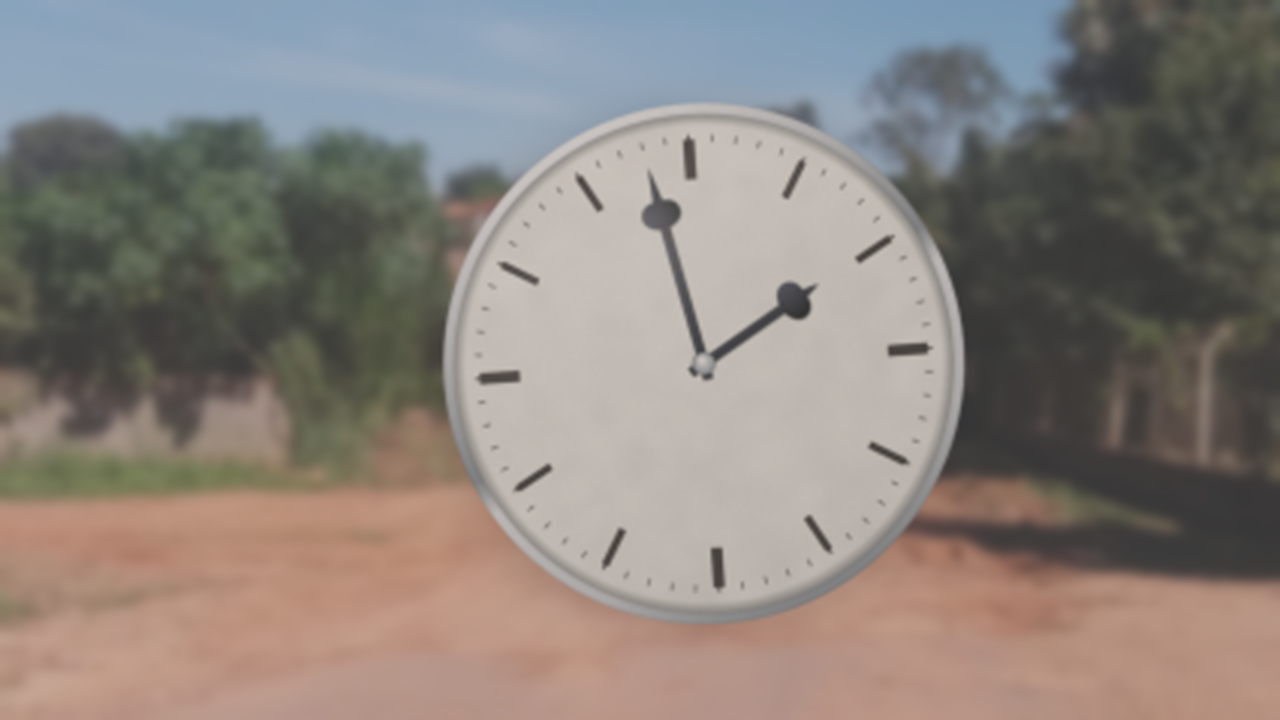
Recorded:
1.58
